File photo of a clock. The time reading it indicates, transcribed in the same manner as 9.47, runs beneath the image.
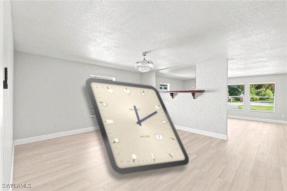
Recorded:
12.11
